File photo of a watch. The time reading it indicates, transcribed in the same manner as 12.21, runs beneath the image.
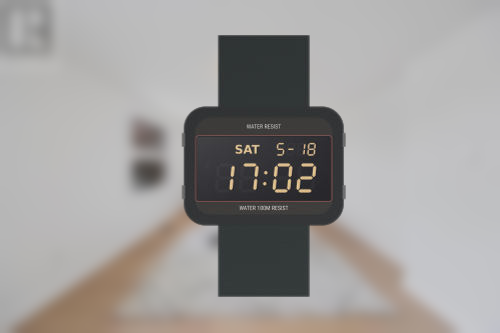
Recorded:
17.02
